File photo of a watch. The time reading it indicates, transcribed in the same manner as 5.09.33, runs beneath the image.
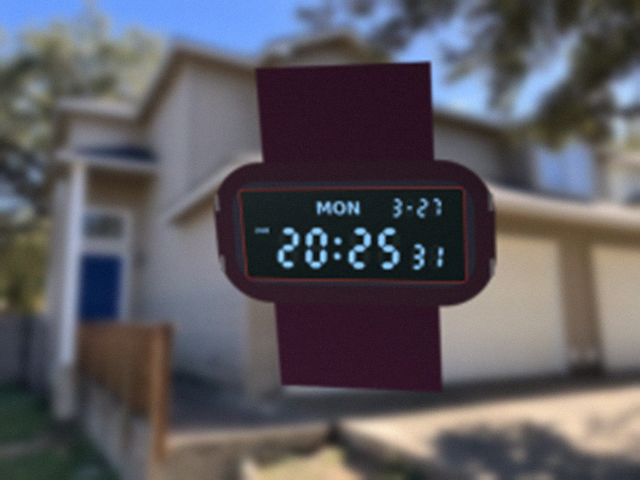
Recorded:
20.25.31
